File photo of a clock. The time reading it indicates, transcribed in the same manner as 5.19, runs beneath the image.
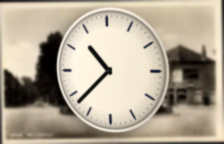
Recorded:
10.38
